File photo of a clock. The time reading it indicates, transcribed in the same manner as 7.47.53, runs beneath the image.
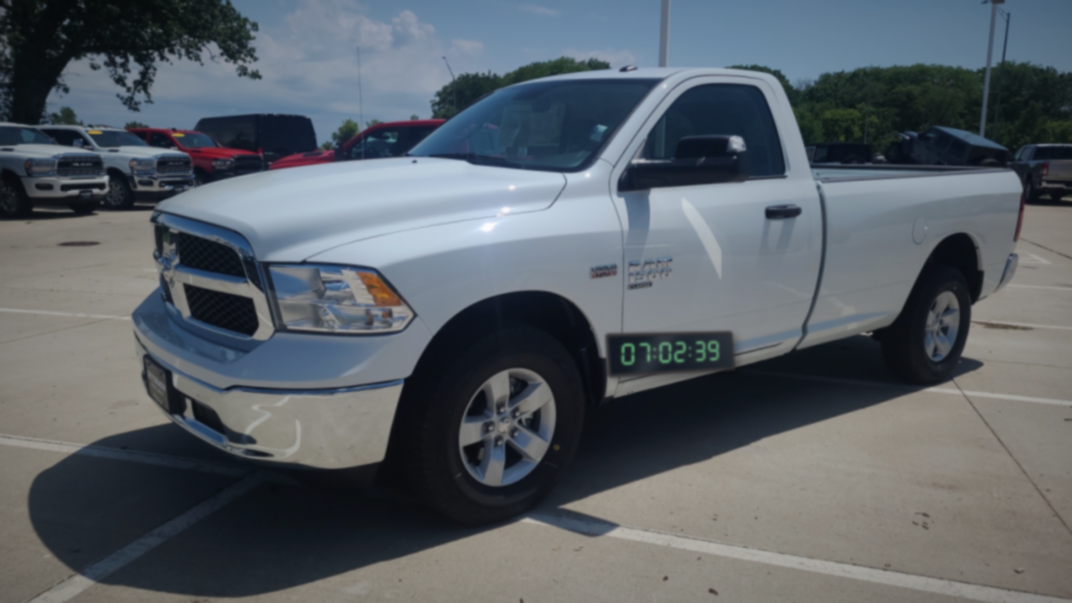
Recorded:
7.02.39
